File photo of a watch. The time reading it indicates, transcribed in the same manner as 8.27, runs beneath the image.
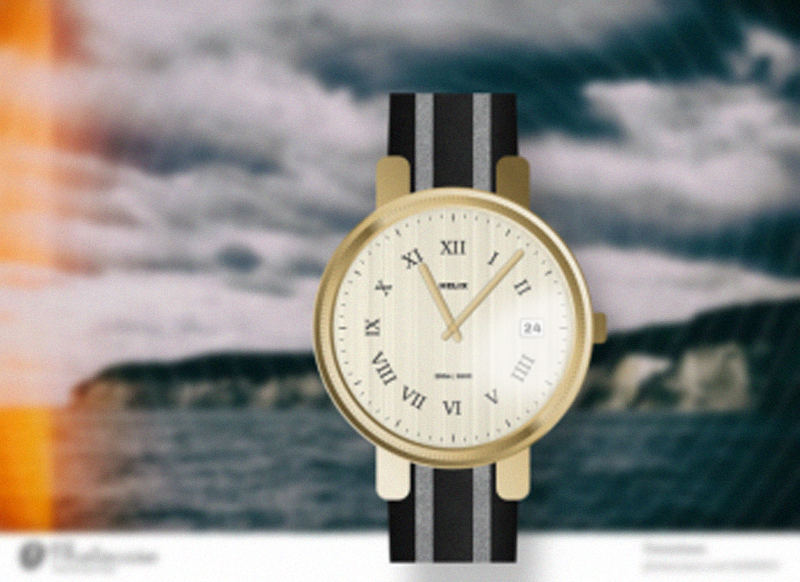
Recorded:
11.07
